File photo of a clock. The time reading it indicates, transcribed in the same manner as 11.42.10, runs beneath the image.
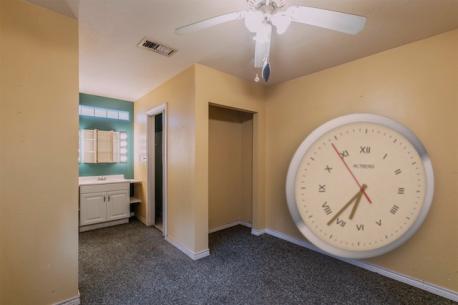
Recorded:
6.36.54
